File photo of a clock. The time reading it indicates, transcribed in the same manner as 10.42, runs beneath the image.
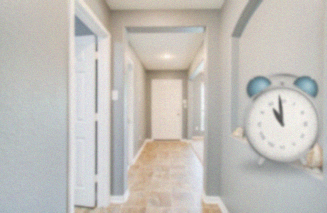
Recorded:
10.59
